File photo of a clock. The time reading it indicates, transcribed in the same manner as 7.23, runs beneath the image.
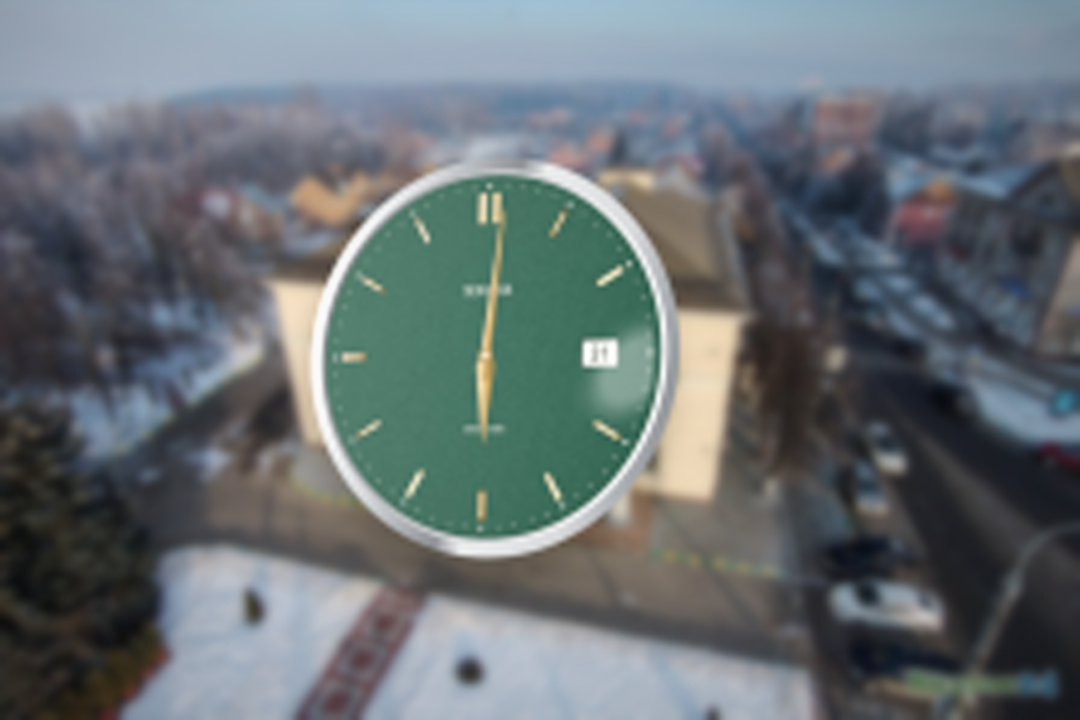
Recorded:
6.01
